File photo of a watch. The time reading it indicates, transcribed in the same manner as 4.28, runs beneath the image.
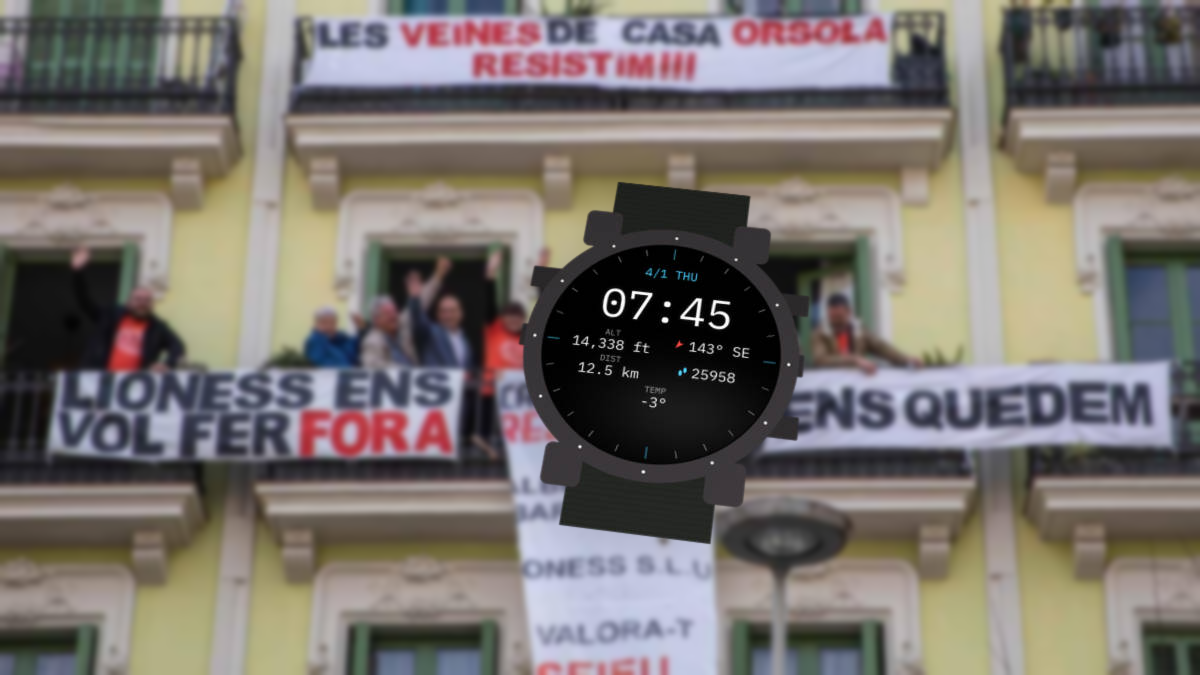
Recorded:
7.45
